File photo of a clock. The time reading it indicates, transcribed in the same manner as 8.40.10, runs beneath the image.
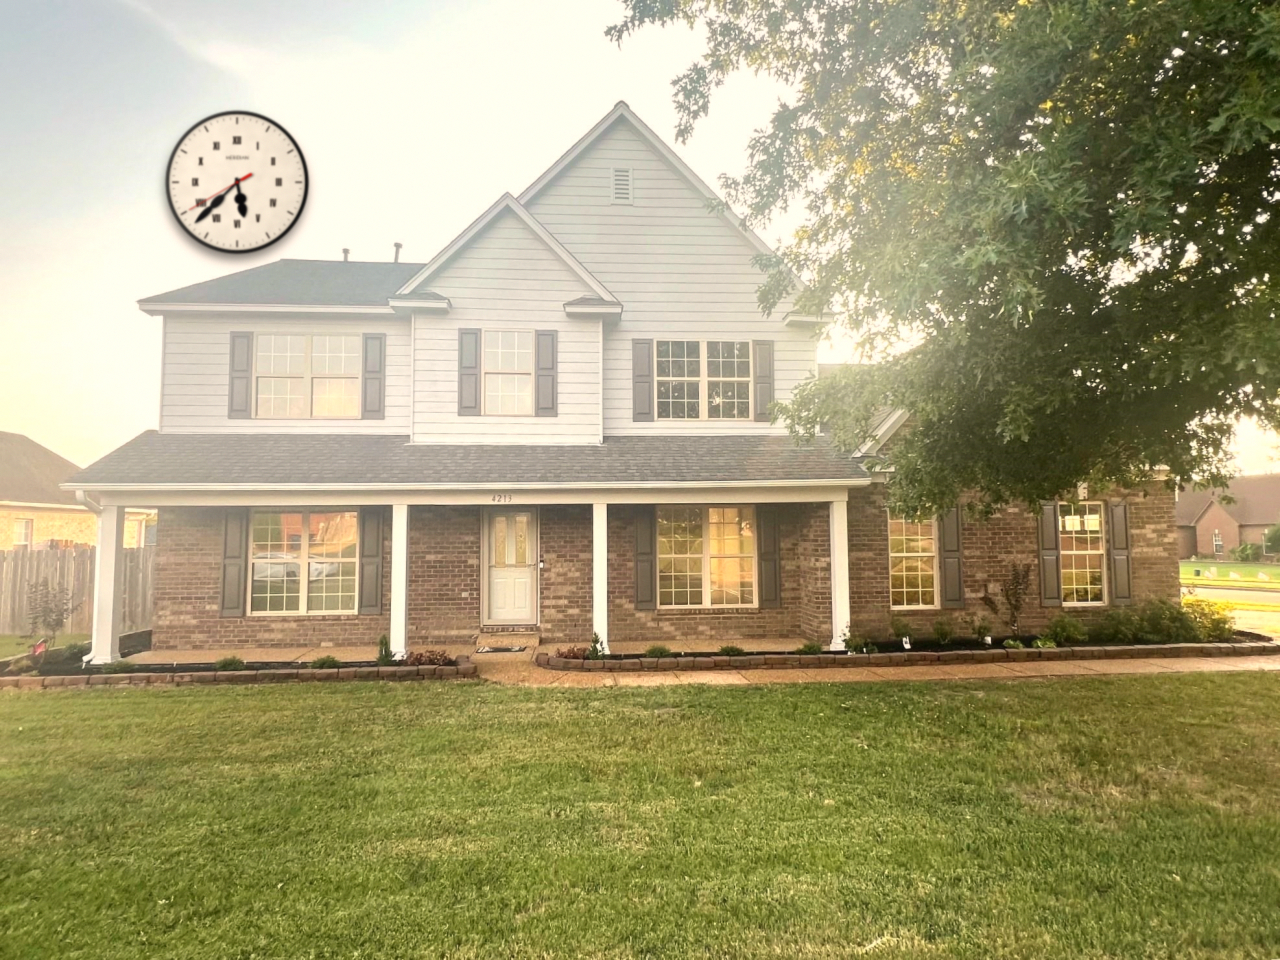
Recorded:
5.37.40
